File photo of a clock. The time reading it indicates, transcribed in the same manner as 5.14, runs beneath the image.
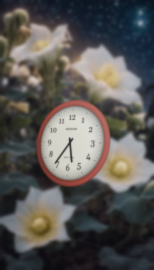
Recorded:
5.36
